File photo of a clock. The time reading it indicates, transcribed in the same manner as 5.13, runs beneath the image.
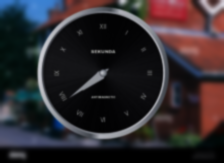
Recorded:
7.39
